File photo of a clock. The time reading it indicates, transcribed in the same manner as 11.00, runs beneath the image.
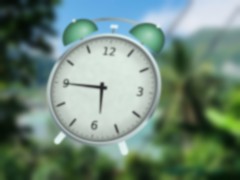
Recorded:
5.45
